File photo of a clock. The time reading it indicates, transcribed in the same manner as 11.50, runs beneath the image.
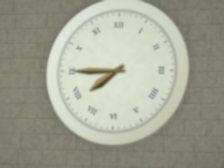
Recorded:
7.45
